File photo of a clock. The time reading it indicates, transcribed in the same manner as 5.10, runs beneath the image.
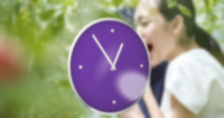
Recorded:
12.54
